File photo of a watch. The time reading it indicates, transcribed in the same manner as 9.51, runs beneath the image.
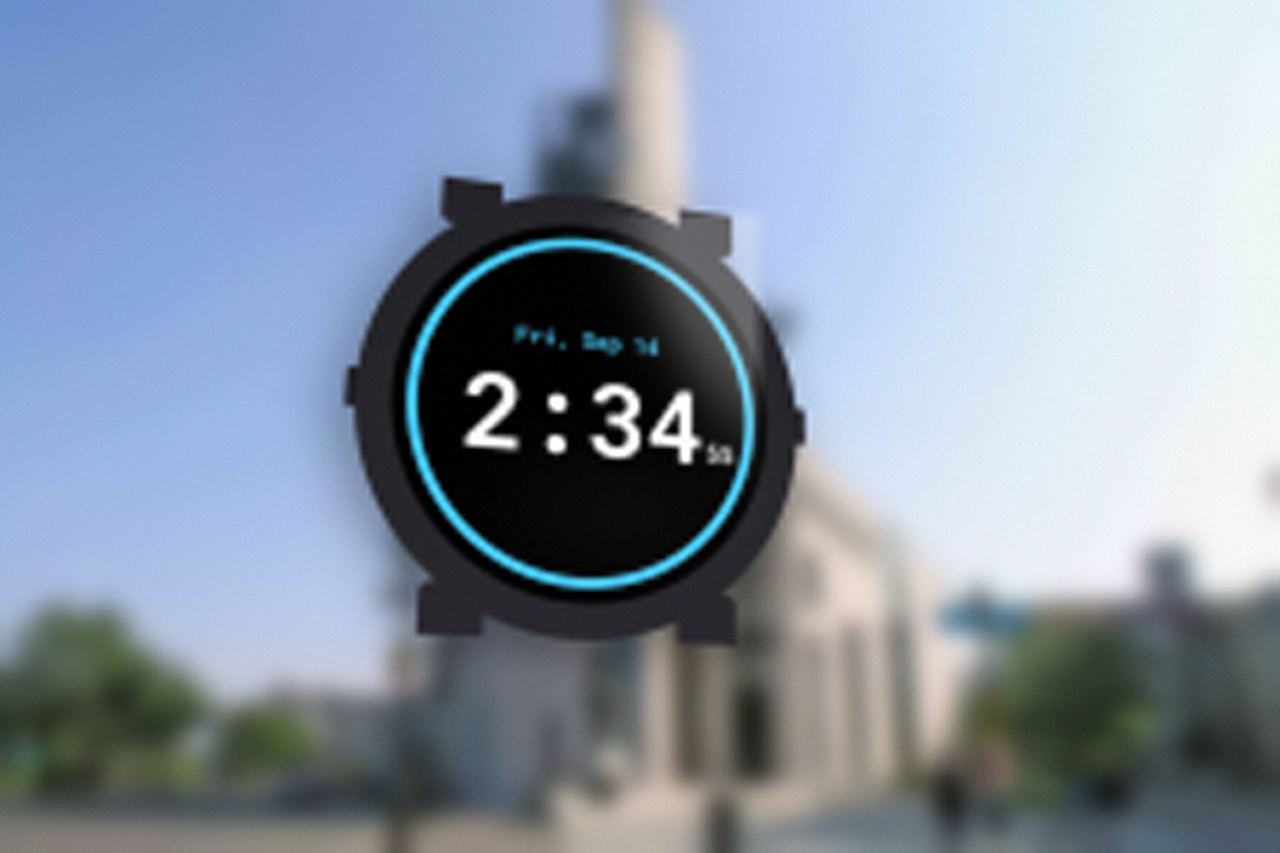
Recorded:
2.34
